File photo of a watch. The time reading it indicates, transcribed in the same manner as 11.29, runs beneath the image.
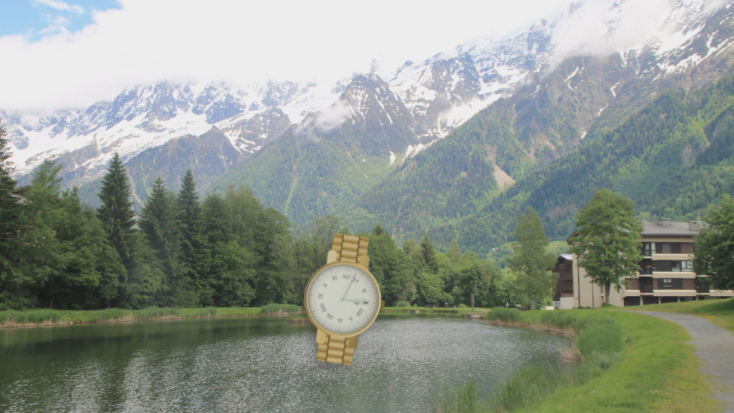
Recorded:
3.03
